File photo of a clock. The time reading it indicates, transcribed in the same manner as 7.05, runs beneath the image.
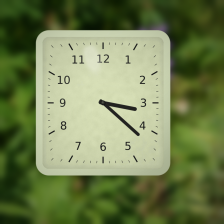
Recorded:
3.22
